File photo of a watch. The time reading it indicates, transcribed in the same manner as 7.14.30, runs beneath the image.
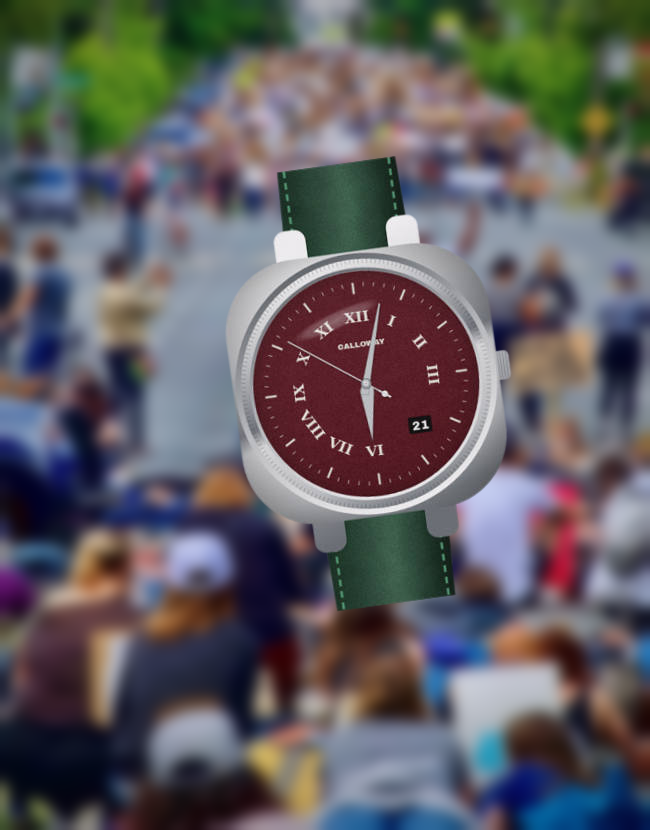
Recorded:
6.02.51
